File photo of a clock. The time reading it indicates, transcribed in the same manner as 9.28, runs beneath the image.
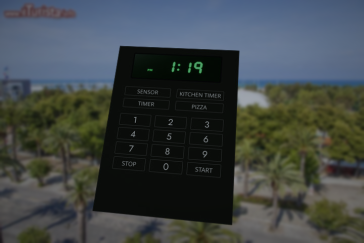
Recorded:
1.19
